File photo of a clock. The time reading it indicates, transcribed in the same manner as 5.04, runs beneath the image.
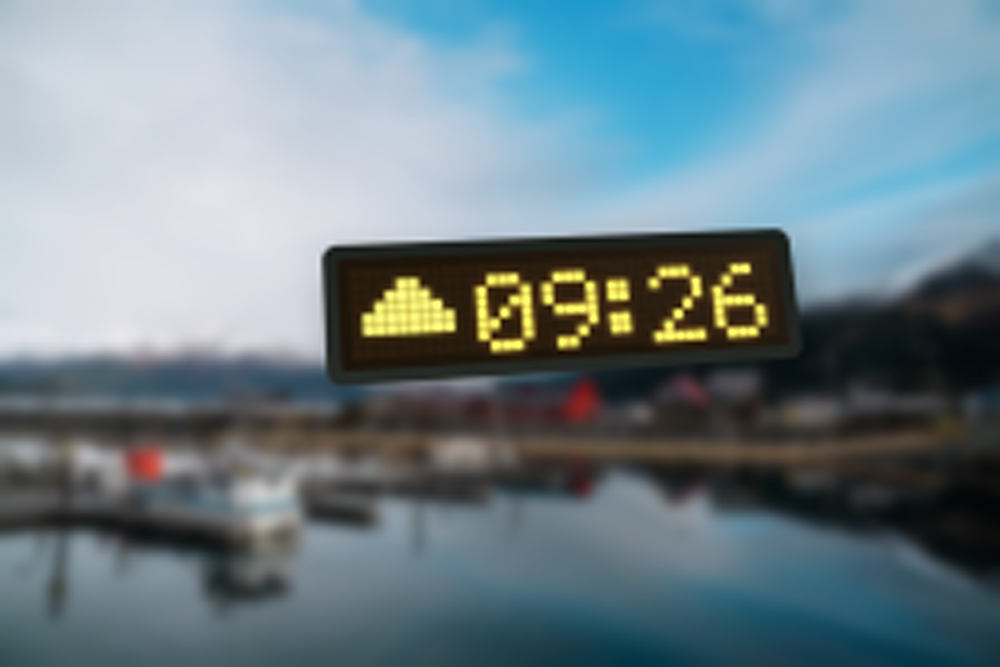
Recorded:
9.26
